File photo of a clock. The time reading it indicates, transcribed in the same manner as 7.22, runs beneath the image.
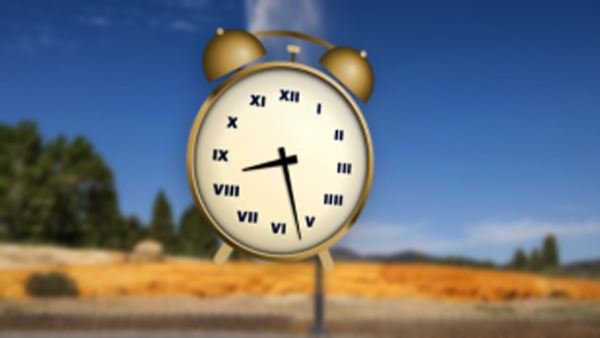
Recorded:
8.27
